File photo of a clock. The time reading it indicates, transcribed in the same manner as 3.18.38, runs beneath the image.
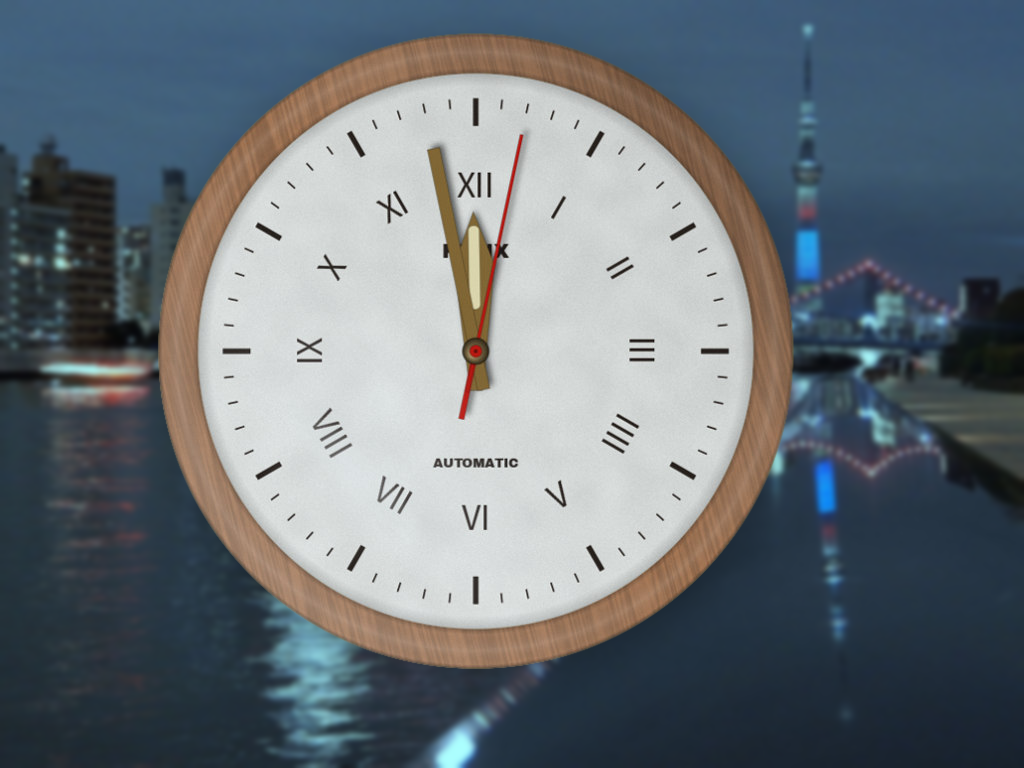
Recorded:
11.58.02
